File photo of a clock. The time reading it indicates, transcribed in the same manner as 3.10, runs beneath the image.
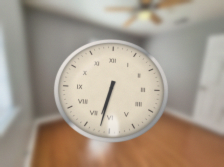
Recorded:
6.32
